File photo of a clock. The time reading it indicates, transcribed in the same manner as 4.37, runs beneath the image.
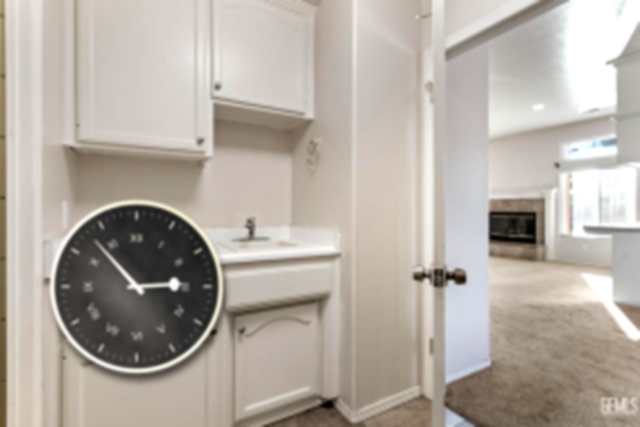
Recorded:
2.53
